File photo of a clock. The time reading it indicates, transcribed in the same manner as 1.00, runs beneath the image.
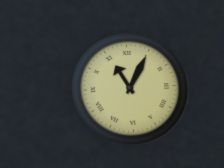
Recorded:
11.05
